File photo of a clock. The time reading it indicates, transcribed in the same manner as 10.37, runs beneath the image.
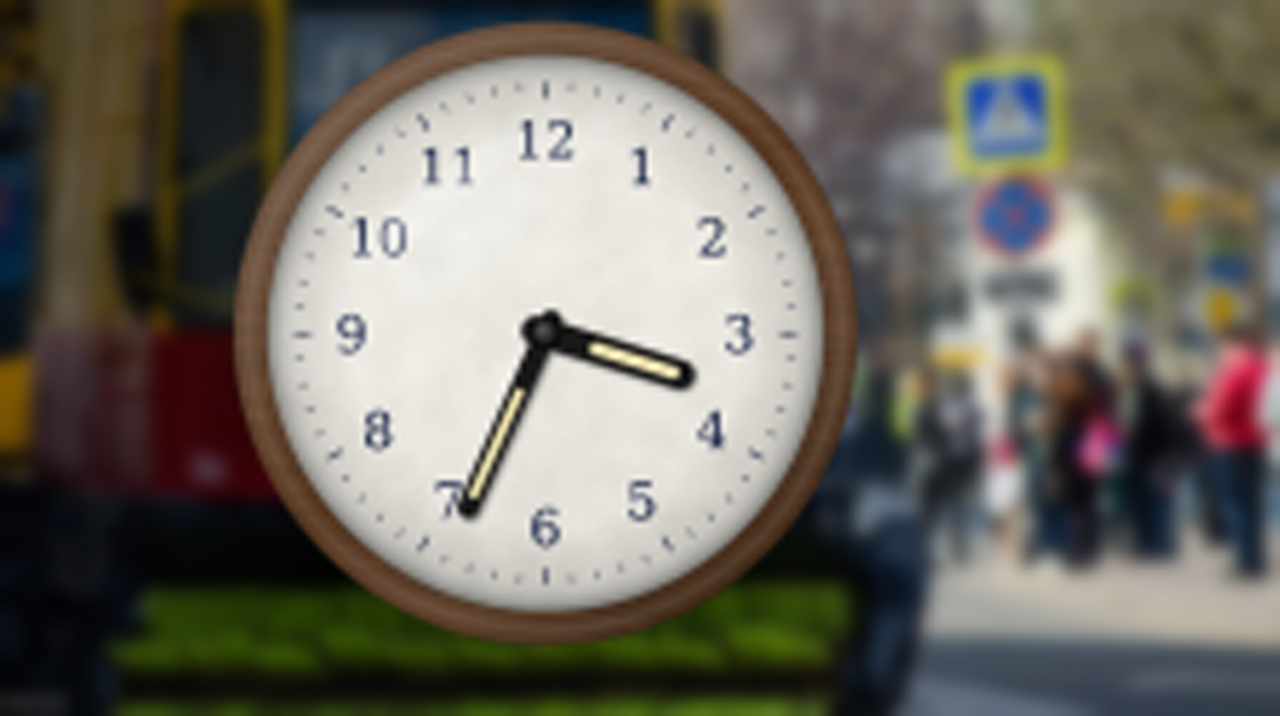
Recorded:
3.34
